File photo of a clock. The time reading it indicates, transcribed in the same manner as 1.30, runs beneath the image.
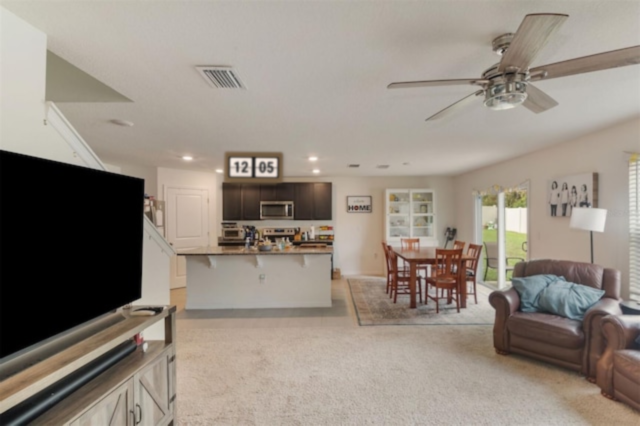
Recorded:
12.05
